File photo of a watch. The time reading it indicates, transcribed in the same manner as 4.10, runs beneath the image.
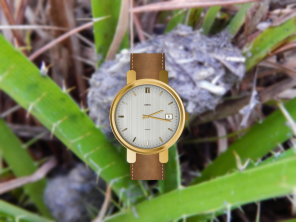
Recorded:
2.17
